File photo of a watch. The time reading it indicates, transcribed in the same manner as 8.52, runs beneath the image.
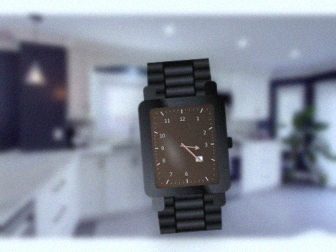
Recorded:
3.23
